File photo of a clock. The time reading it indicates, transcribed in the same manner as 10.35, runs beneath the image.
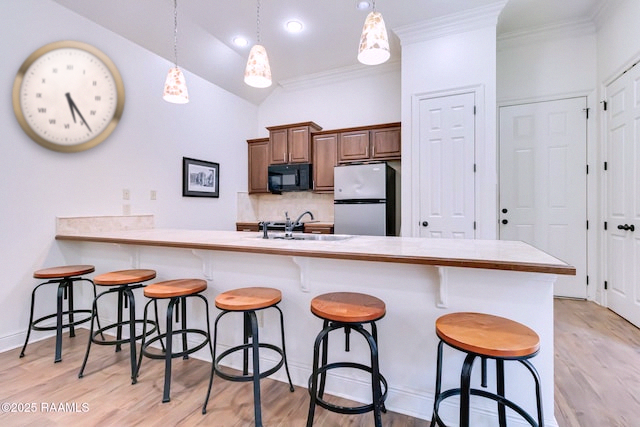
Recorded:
5.24
